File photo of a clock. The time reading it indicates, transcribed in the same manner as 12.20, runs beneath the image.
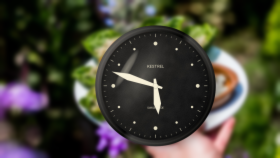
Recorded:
5.48
